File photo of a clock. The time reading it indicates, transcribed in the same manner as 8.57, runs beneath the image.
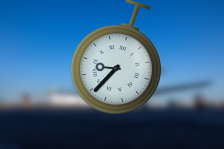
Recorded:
8.34
